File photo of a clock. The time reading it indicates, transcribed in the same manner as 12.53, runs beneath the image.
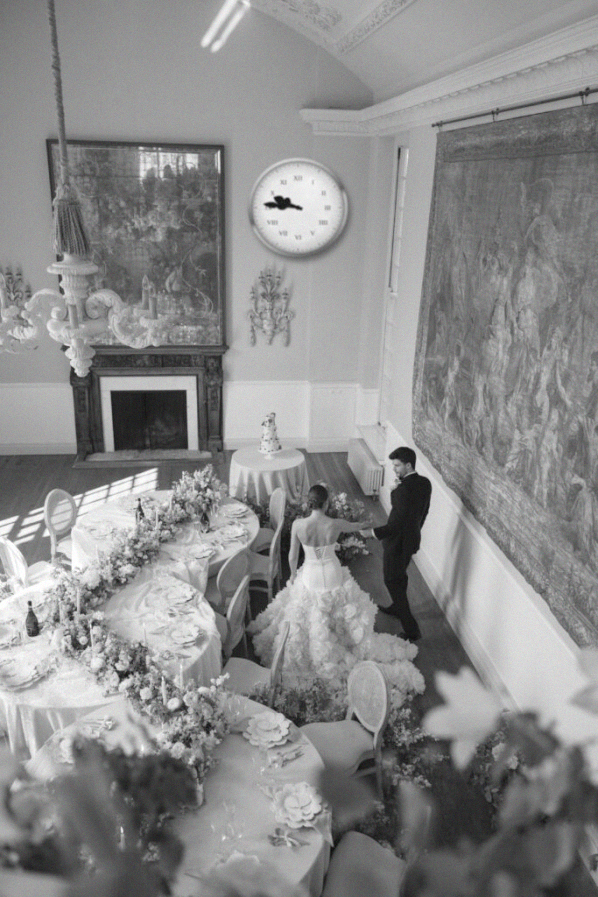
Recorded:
9.46
